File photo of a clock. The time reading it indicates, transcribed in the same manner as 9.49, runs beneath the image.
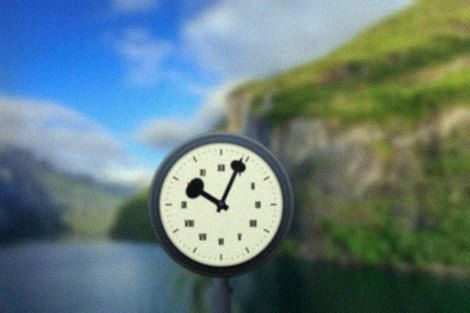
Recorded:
10.04
